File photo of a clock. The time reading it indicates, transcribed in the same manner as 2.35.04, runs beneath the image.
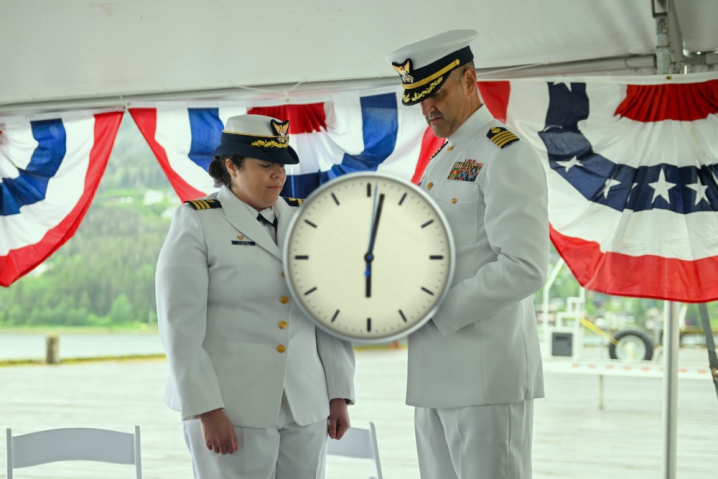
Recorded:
6.02.01
